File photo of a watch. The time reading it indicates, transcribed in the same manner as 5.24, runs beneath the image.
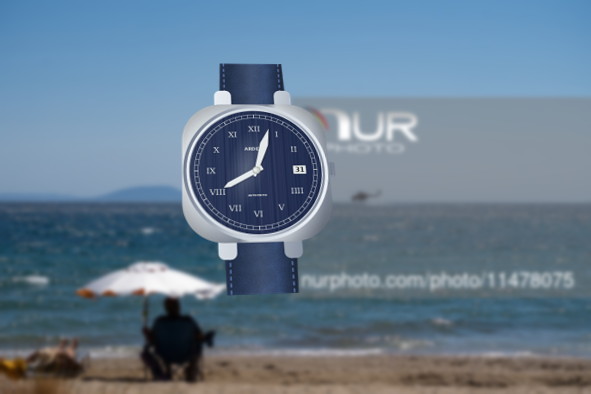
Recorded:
8.03
